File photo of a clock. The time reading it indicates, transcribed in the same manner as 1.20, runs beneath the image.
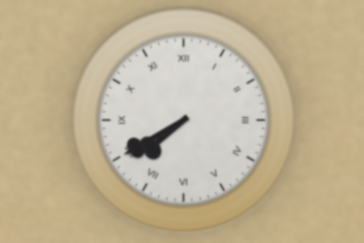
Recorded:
7.40
